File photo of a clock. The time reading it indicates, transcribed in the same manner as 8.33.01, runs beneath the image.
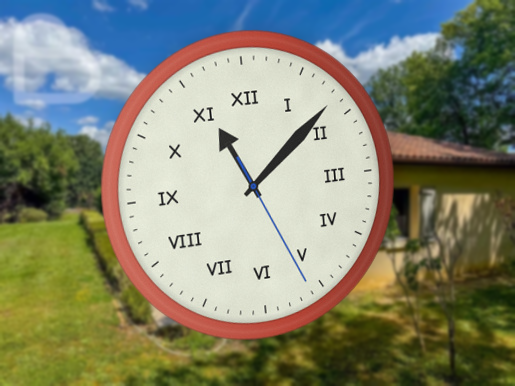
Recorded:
11.08.26
